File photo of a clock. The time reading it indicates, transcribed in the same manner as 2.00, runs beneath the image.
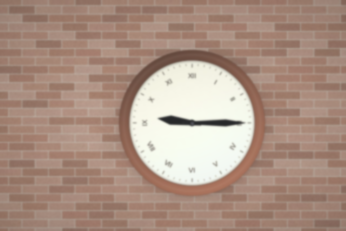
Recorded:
9.15
